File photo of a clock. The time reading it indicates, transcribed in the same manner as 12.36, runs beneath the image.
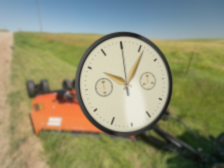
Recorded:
10.06
